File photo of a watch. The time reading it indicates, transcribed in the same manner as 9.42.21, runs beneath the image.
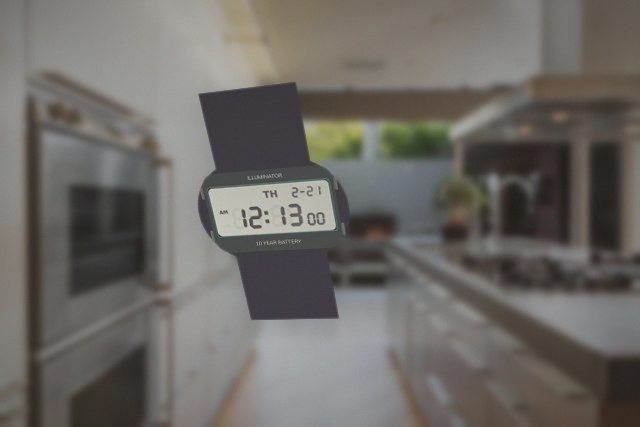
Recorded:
12.13.00
